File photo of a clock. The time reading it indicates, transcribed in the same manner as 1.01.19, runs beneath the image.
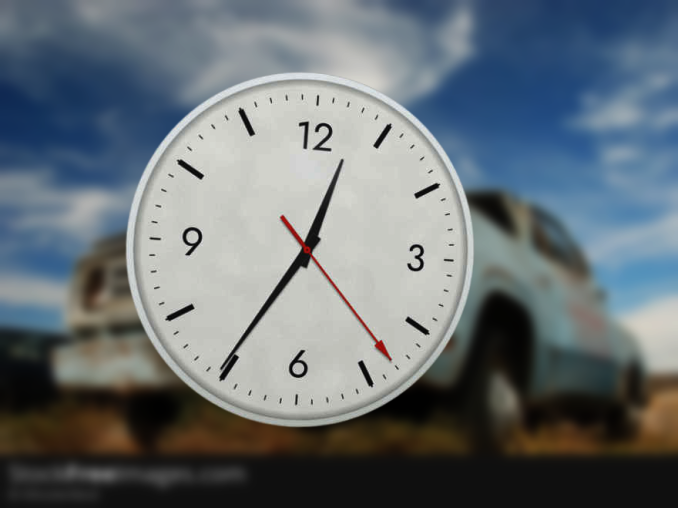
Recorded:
12.35.23
